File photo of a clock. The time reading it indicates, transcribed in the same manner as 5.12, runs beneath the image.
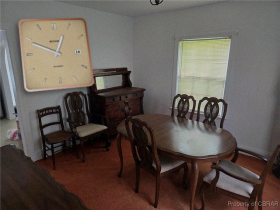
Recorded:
12.49
